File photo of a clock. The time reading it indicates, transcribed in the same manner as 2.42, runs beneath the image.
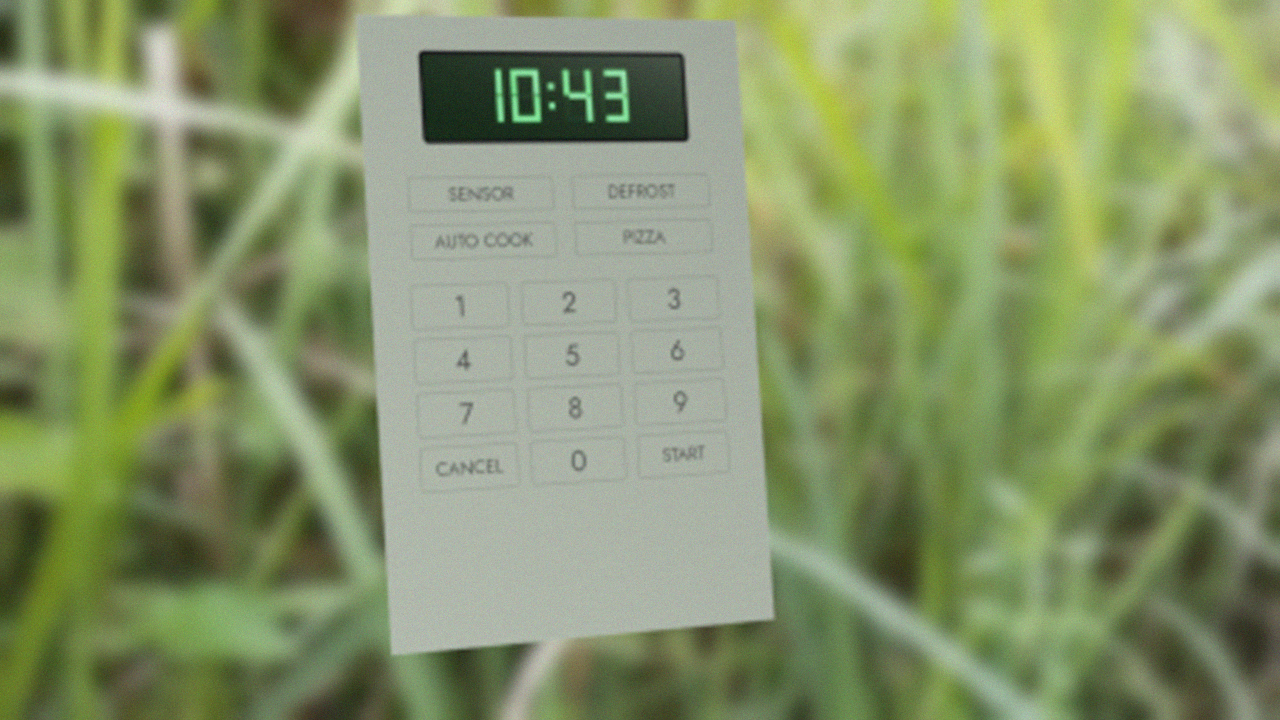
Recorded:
10.43
